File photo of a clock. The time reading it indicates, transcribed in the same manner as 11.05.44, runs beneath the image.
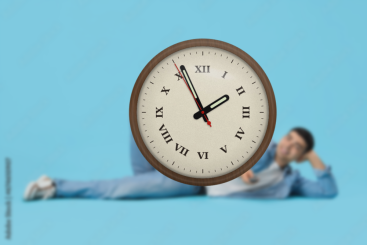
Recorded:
1.55.55
